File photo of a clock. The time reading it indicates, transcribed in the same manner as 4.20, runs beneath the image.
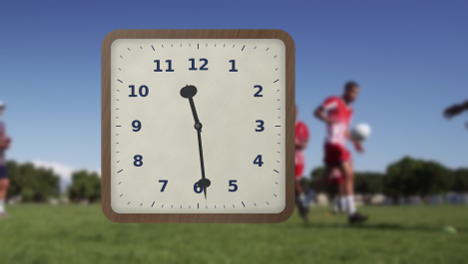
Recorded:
11.29
